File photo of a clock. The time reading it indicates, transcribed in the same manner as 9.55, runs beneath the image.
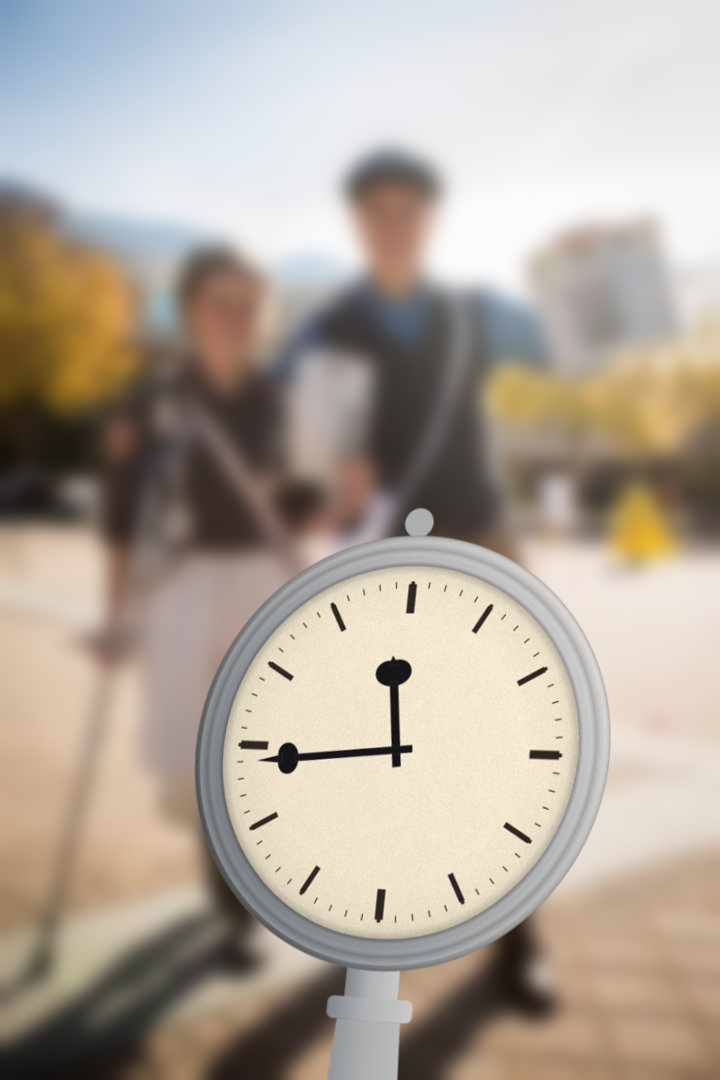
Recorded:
11.44
